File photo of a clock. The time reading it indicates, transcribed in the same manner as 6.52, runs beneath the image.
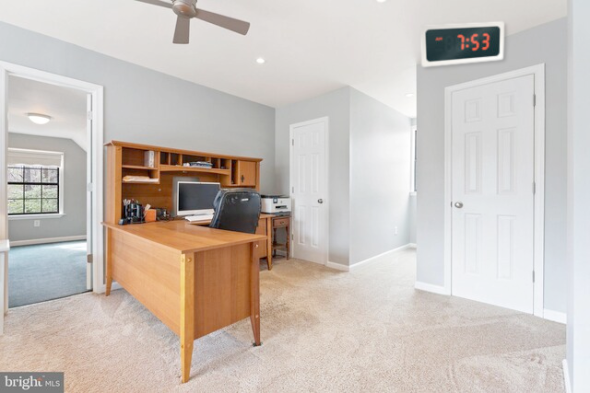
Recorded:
7.53
